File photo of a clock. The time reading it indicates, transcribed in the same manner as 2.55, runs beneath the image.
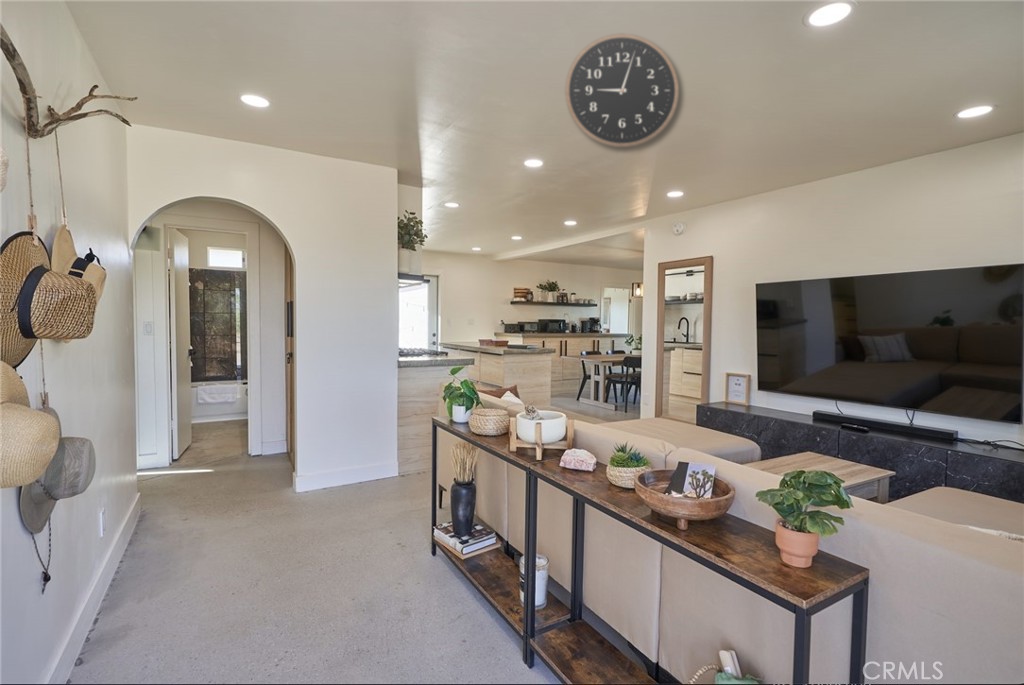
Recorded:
9.03
